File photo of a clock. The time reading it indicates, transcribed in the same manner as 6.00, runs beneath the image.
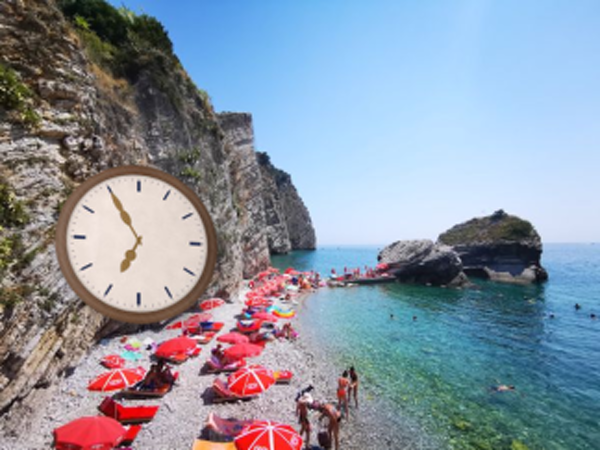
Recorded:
6.55
